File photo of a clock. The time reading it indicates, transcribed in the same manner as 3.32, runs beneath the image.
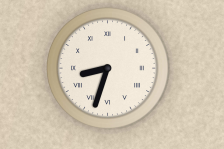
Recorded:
8.33
